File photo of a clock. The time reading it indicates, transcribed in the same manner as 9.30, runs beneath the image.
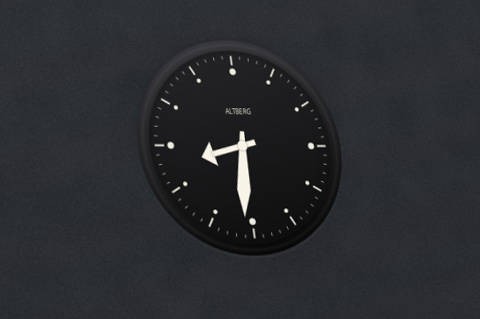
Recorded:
8.31
